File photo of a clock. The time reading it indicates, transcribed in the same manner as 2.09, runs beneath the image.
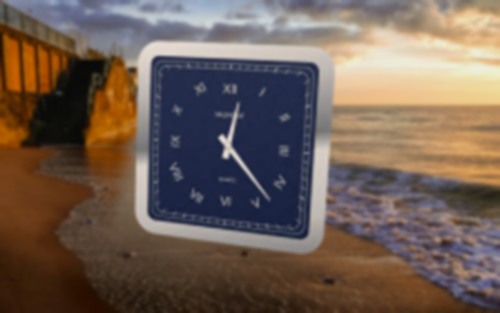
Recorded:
12.23
